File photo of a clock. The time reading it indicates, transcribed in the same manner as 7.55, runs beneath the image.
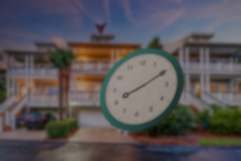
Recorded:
8.10
